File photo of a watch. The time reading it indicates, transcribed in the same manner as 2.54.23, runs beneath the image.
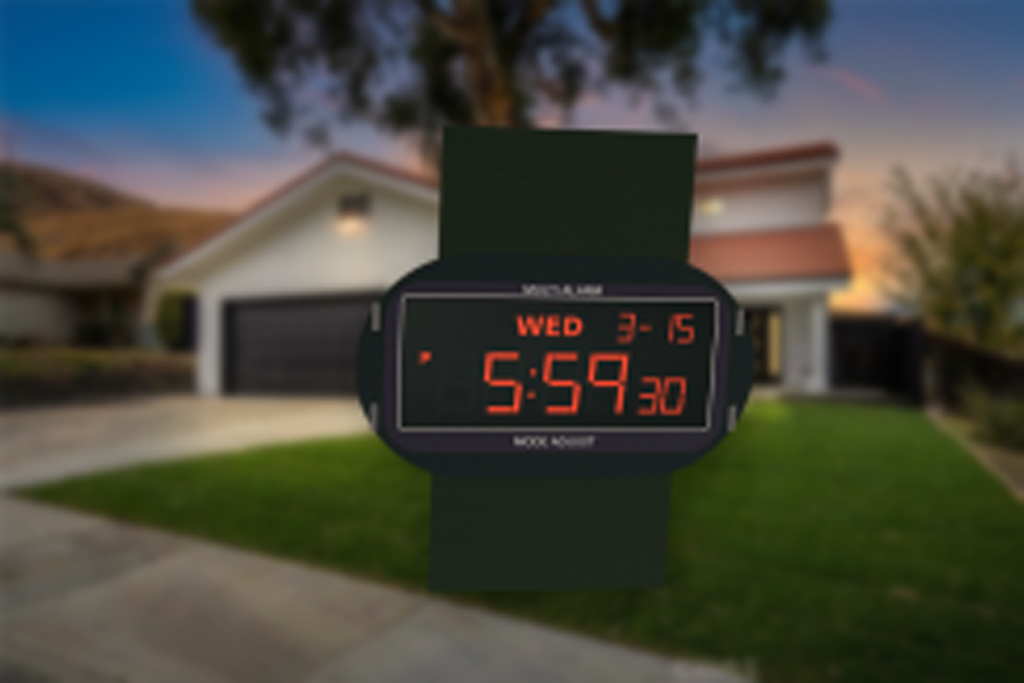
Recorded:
5.59.30
